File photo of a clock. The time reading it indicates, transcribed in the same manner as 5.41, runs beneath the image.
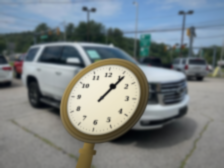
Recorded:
1.06
